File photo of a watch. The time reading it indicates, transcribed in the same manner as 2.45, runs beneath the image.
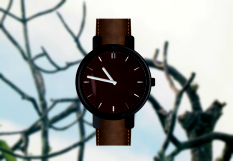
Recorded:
10.47
